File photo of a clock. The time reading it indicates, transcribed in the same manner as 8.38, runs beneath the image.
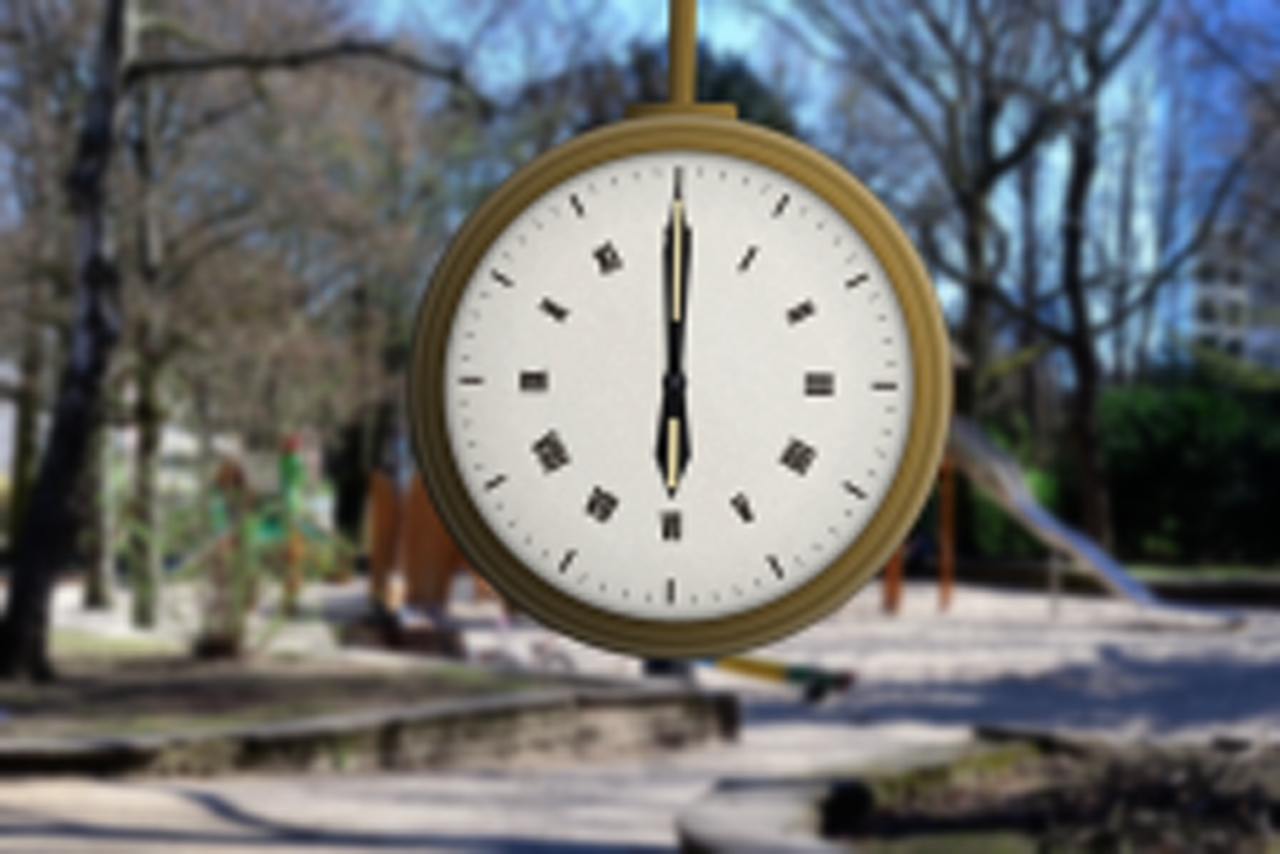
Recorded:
6.00
